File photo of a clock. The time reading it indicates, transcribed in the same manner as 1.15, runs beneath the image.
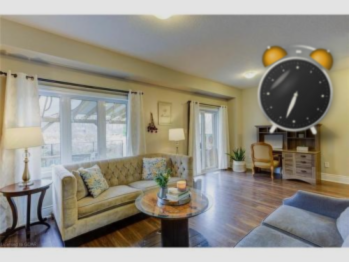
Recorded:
6.33
